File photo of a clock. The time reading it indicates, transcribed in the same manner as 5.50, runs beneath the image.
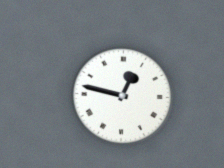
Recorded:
12.47
